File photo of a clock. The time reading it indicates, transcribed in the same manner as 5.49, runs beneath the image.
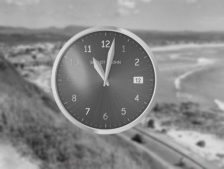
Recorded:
11.02
